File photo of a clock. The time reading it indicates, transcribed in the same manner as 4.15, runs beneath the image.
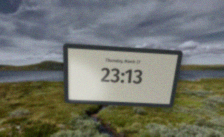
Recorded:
23.13
